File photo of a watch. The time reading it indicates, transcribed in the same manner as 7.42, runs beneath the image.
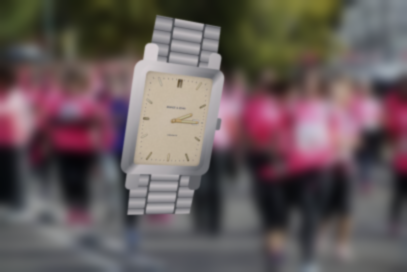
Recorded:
2.15
